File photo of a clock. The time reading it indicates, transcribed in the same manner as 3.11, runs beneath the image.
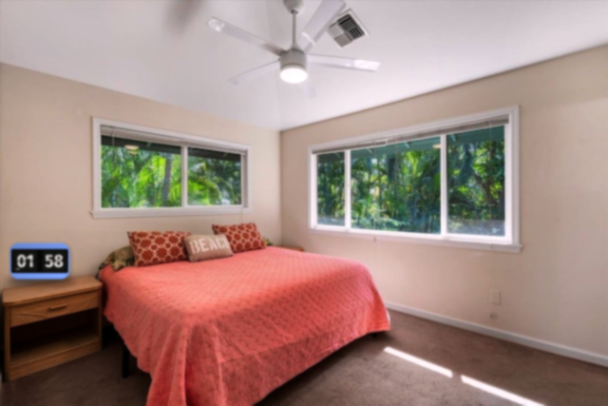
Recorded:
1.58
